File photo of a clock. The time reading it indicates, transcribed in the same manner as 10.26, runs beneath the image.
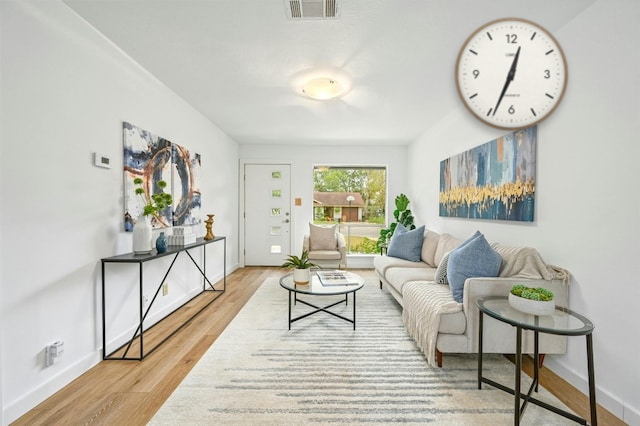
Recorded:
12.34
